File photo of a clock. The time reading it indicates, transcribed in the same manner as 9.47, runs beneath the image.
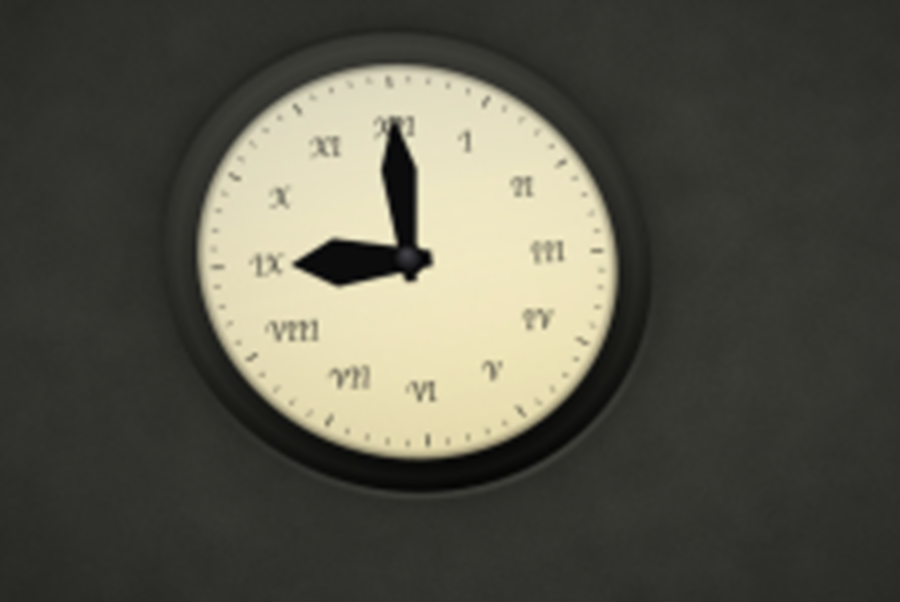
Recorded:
9.00
